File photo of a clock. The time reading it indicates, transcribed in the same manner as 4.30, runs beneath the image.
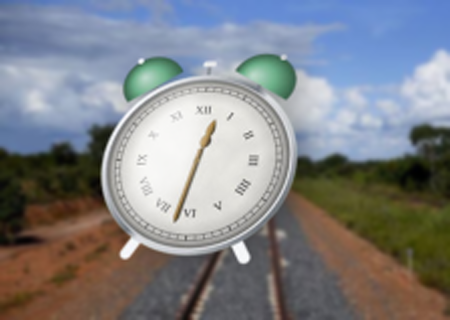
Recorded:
12.32
